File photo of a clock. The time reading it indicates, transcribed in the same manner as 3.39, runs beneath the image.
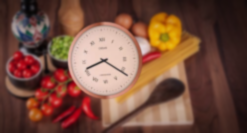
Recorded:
8.21
